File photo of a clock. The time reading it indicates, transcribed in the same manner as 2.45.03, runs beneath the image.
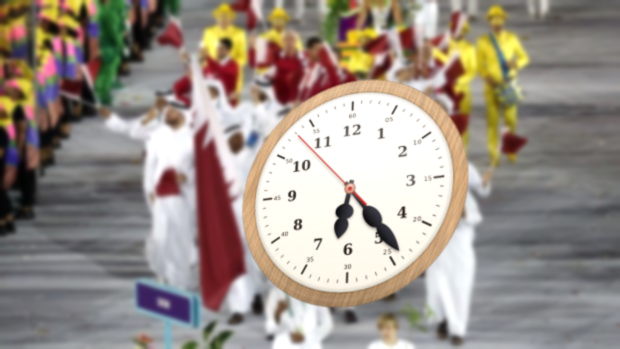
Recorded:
6.23.53
